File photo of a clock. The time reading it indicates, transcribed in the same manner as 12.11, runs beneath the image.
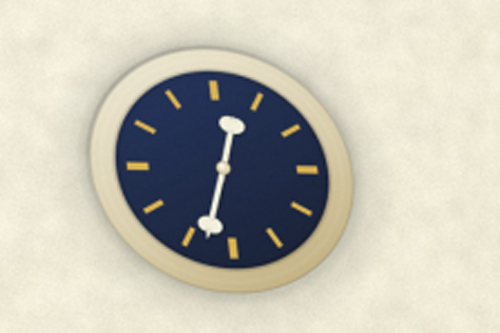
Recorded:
12.33
